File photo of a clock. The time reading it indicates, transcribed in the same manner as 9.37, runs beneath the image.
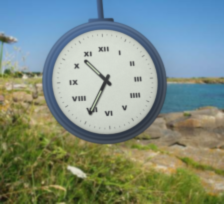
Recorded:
10.35
